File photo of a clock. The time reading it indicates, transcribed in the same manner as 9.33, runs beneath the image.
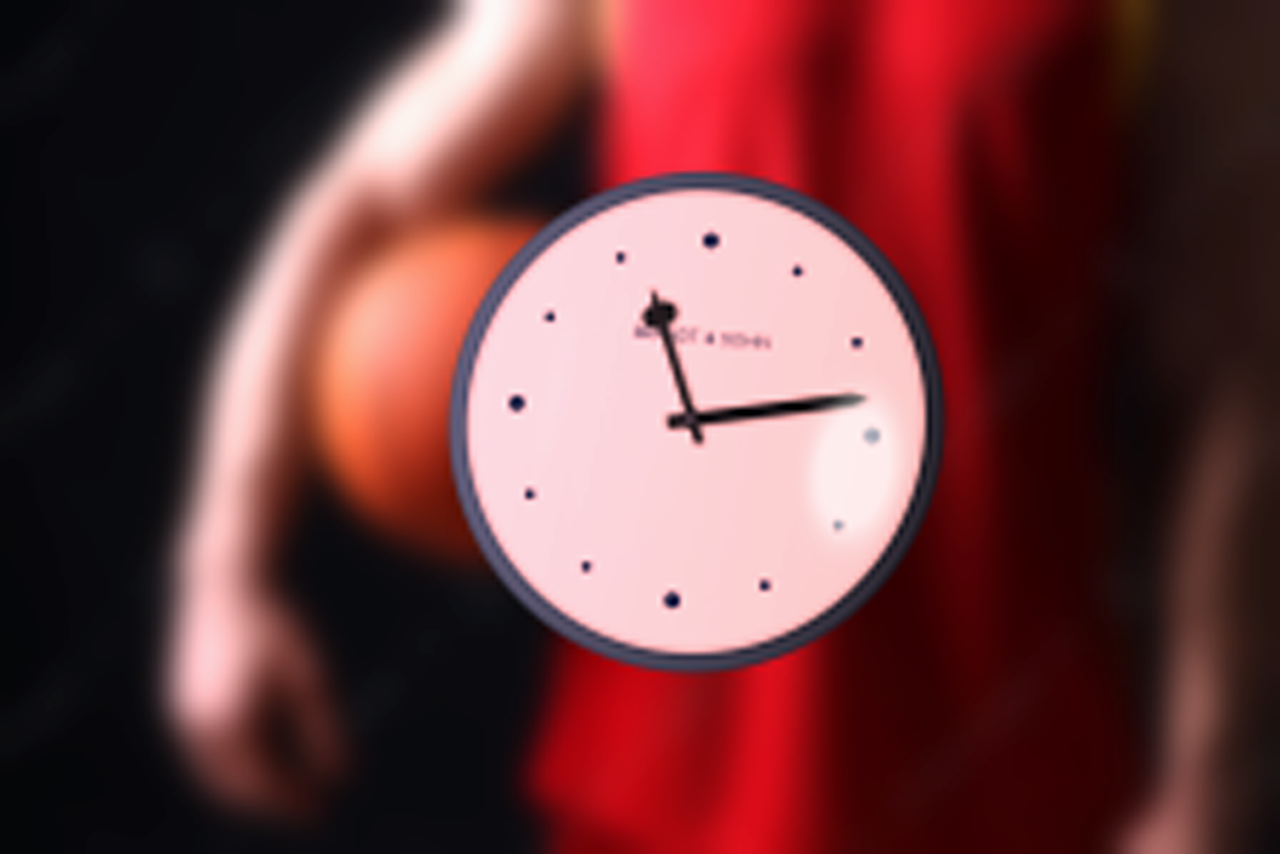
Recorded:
11.13
